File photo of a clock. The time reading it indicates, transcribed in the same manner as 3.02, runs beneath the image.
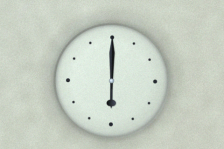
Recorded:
6.00
